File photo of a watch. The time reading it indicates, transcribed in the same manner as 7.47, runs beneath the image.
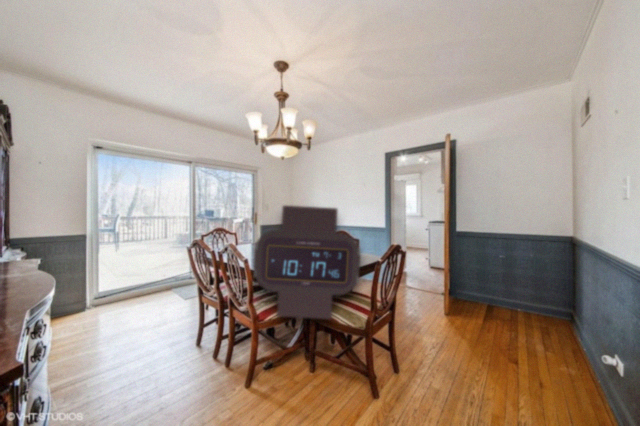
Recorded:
10.17
